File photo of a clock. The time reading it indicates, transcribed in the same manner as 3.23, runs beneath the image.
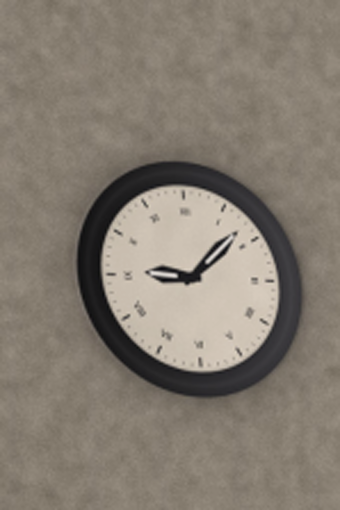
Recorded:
9.08
